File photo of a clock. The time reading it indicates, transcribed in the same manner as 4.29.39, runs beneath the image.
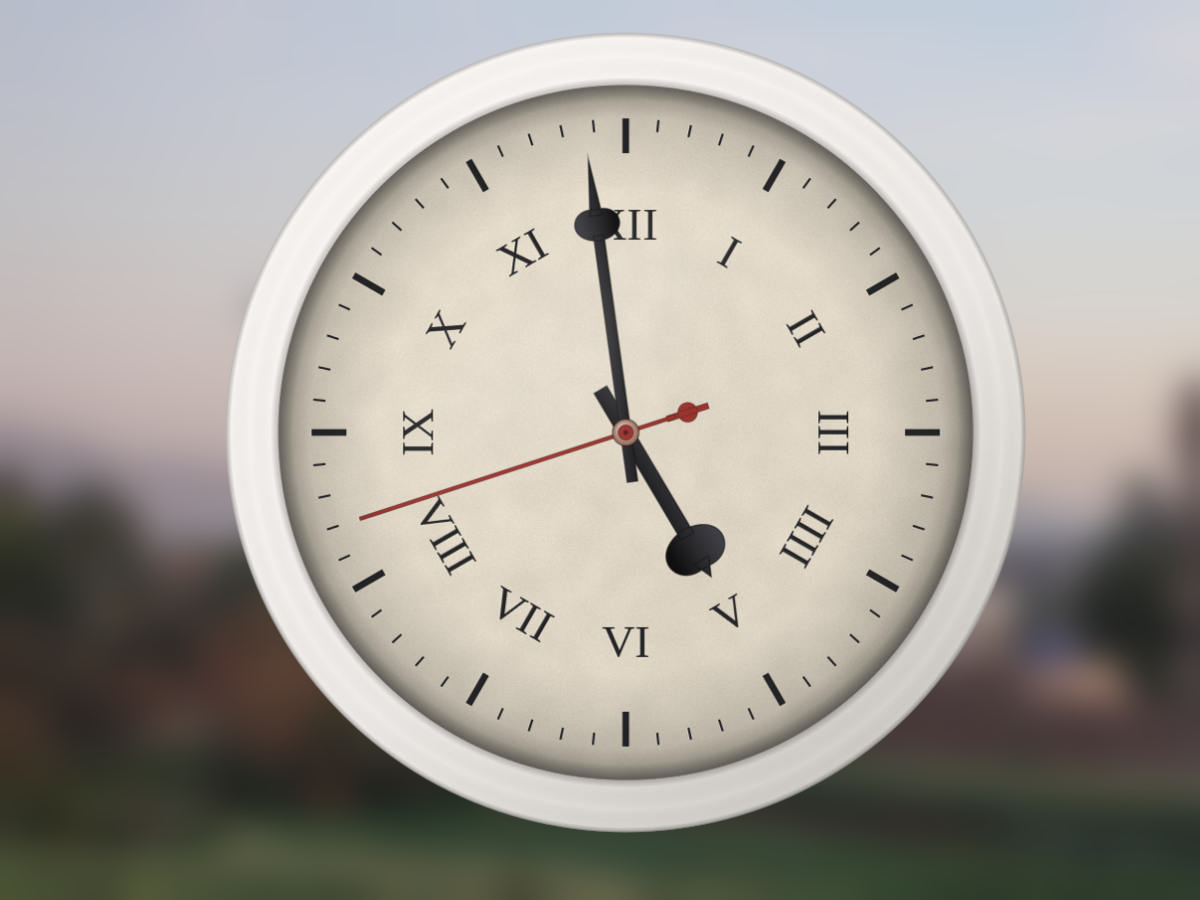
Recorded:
4.58.42
